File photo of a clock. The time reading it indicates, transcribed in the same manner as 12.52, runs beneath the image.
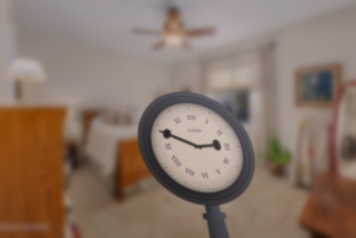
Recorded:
2.49
